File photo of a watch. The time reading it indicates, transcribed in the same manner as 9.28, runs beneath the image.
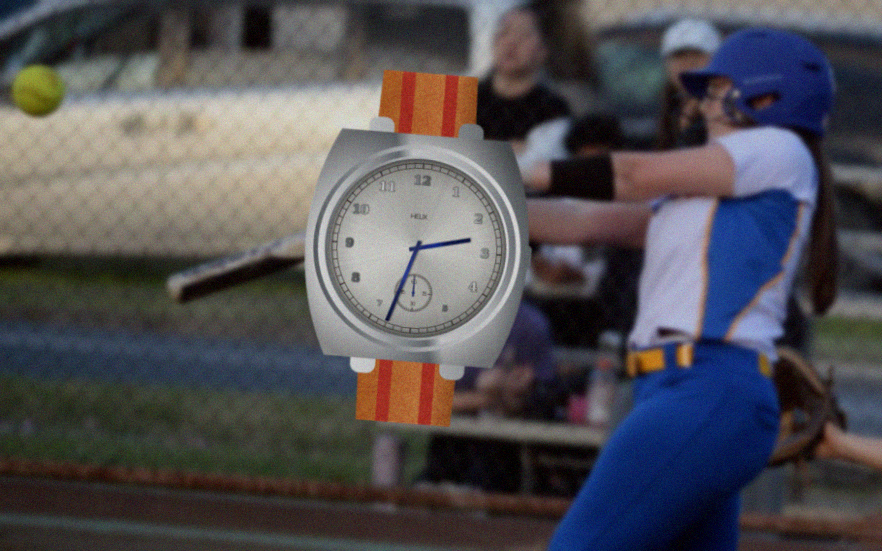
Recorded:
2.33
